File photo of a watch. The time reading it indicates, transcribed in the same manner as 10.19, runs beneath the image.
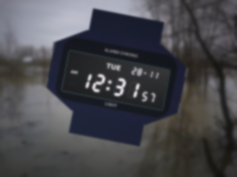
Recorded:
12.31
